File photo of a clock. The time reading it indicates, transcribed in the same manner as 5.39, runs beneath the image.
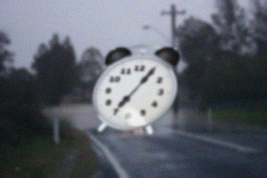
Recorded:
7.05
